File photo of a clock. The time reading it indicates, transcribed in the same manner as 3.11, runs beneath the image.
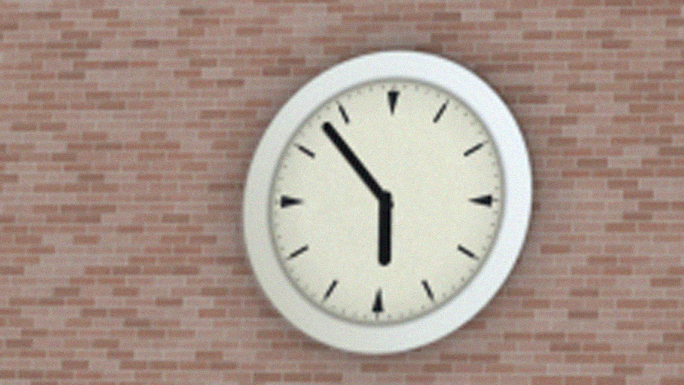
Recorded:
5.53
